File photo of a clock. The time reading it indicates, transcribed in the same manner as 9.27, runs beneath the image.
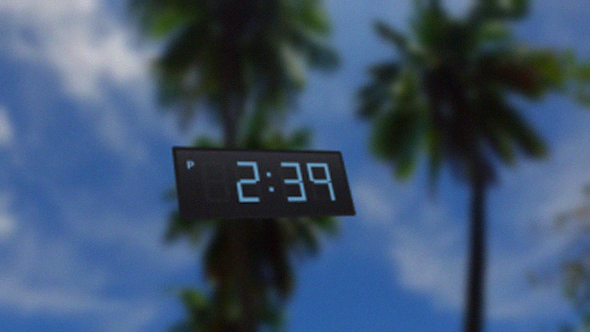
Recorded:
2.39
